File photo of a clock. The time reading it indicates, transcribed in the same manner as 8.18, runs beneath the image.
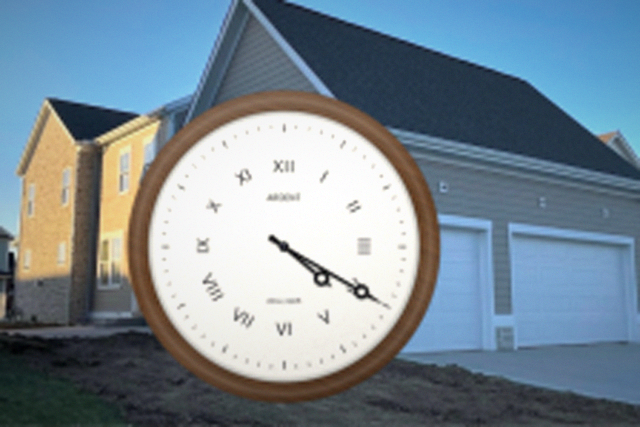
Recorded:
4.20
